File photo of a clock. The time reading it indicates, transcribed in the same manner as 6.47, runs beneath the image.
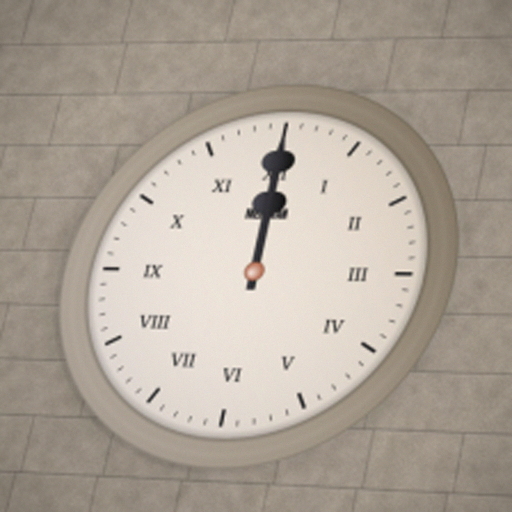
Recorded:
12.00
